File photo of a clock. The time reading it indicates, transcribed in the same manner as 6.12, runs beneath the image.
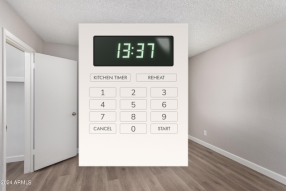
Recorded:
13.37
